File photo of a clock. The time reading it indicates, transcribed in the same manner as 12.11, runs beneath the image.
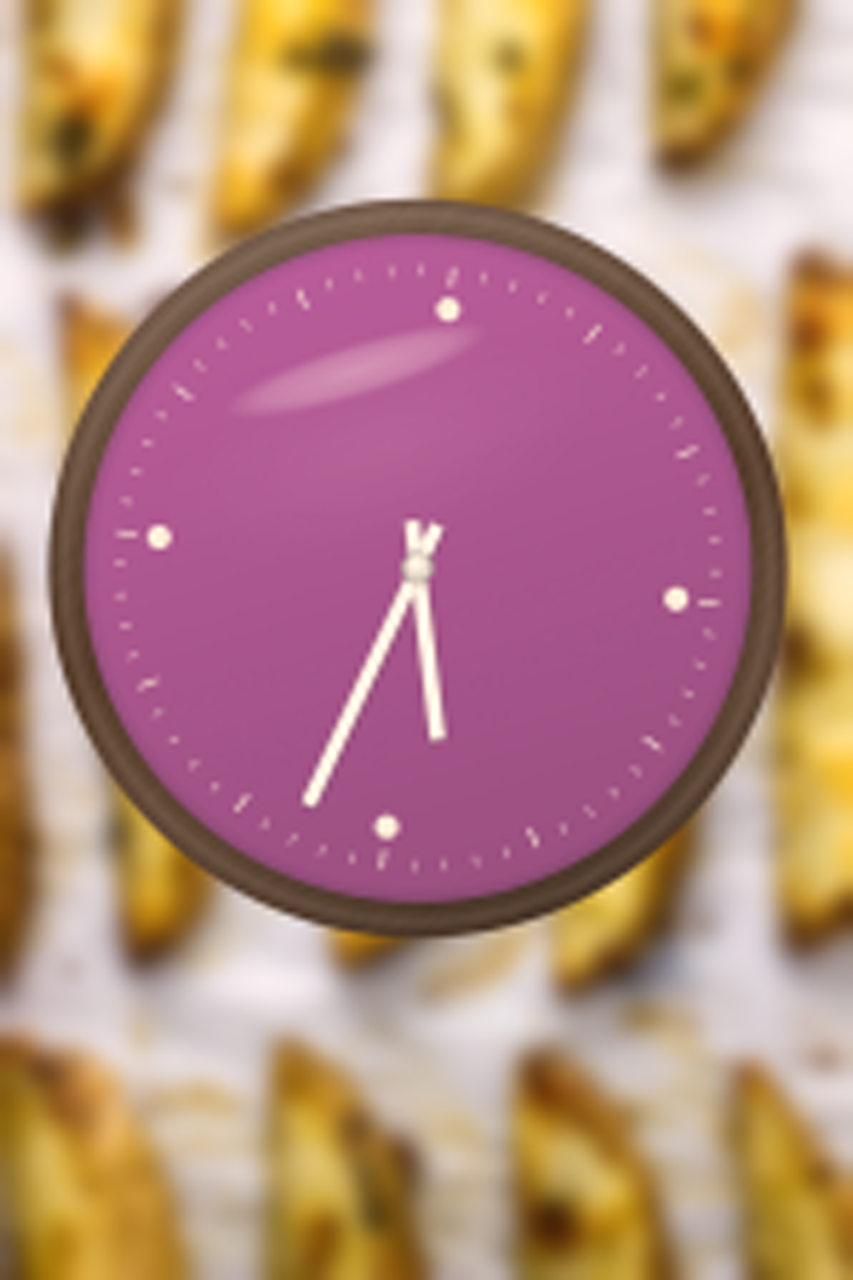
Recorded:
5.33
